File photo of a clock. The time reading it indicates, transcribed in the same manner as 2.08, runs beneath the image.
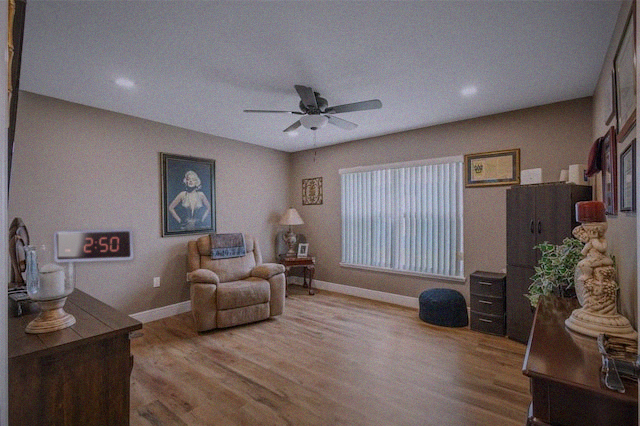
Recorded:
2.50
